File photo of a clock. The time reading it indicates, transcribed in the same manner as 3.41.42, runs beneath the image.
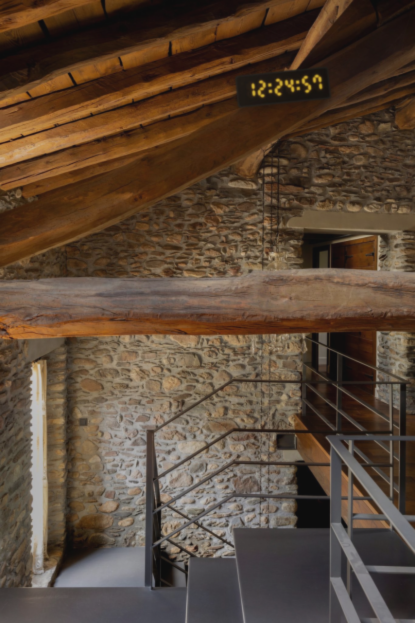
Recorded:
12.24.57
